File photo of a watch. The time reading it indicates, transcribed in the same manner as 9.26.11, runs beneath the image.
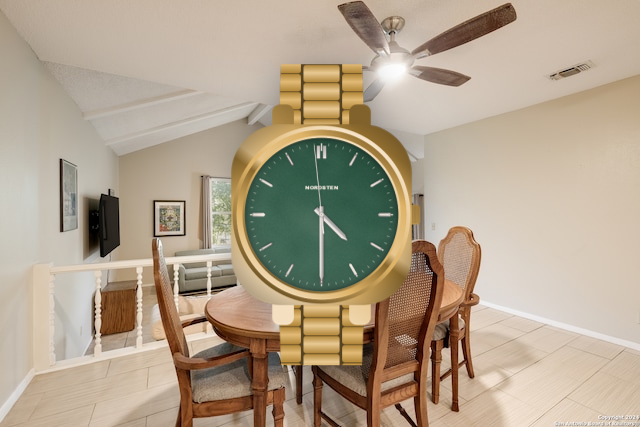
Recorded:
4.29.59
